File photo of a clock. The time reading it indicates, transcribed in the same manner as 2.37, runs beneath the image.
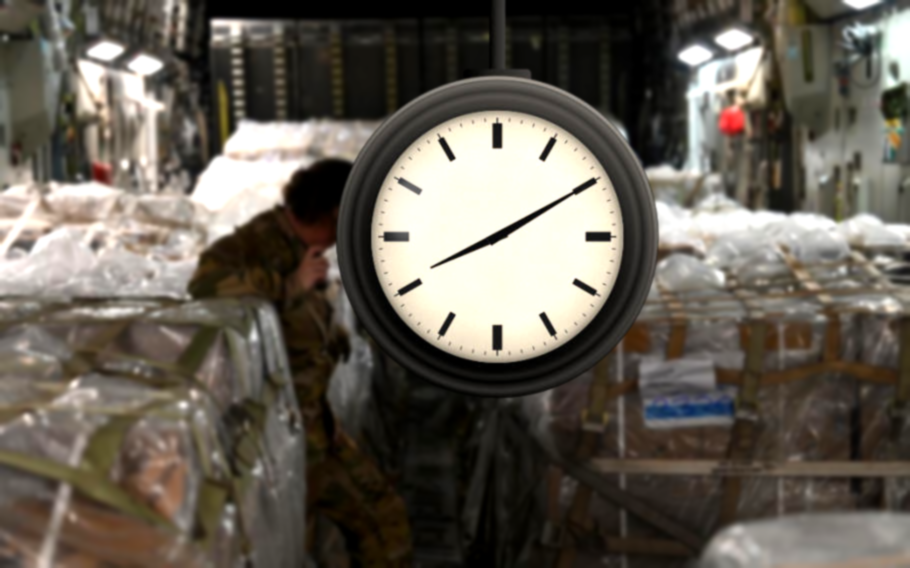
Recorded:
8.10
